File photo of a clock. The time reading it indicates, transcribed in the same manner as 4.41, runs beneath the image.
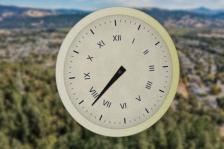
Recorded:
7.38
